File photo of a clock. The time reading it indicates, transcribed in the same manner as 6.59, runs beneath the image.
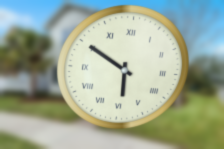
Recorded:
5.50
